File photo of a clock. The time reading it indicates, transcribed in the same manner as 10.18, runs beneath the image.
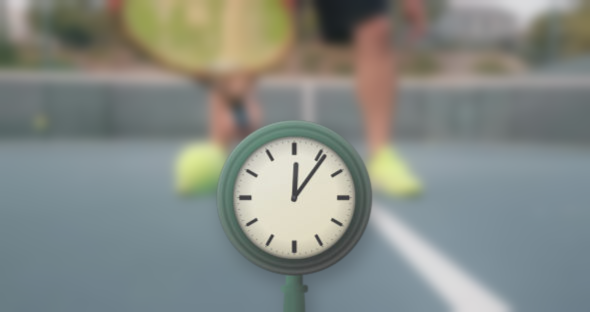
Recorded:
12.06
